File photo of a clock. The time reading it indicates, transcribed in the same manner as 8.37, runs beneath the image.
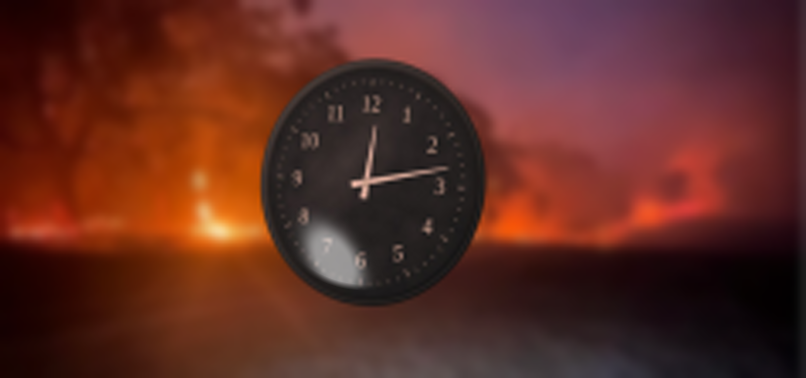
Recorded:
12.13
